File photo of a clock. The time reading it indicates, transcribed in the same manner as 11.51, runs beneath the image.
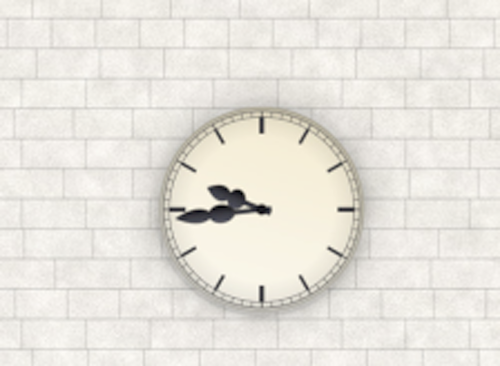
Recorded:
9.44
